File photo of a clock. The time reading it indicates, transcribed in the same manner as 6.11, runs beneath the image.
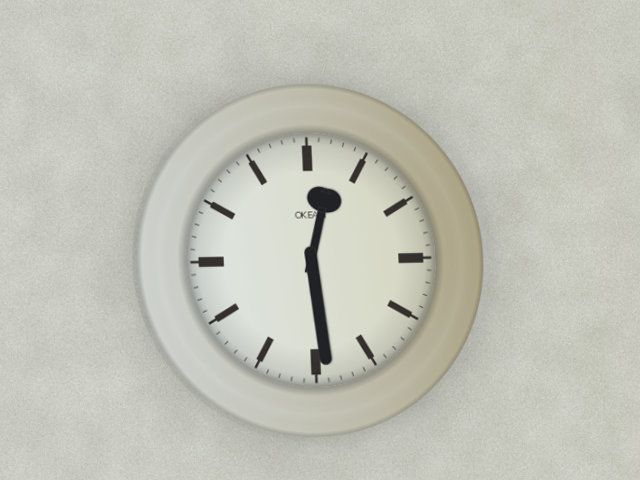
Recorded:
12.29
